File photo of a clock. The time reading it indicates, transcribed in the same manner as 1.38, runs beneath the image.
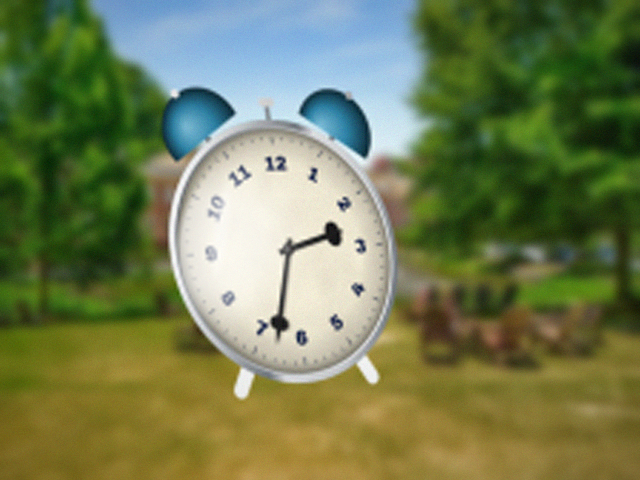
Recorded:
2.33
